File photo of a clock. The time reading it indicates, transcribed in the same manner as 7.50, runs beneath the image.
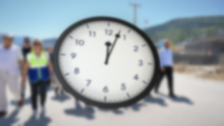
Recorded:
12.03
